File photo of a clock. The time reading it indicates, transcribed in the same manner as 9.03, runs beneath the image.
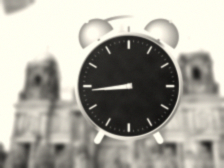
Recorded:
8.44
